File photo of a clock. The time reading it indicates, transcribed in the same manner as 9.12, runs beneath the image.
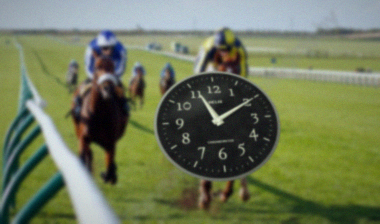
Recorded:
11.10
